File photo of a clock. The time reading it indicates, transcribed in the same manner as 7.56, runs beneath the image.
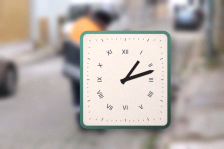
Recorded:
1.12
